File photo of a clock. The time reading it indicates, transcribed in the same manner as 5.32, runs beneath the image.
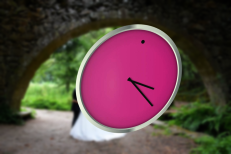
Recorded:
3.21
